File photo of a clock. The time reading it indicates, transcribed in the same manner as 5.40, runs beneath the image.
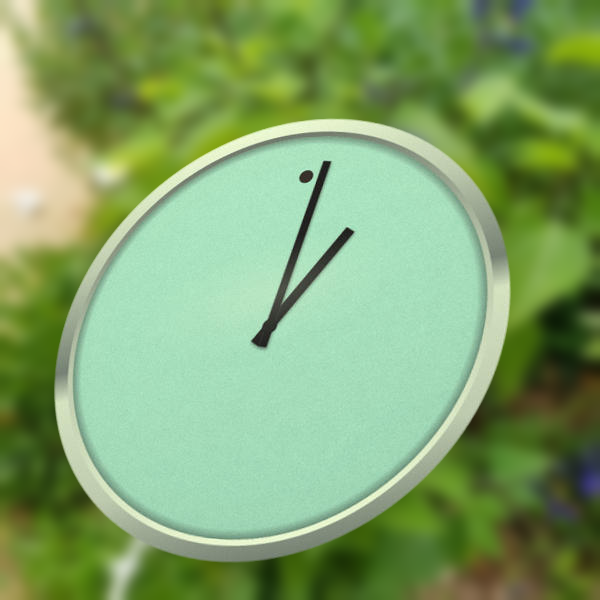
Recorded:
1.01
